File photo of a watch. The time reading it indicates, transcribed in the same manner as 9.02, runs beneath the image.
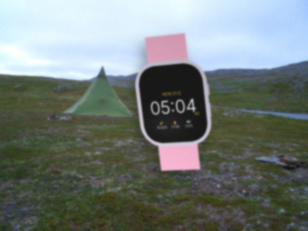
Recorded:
5.04
